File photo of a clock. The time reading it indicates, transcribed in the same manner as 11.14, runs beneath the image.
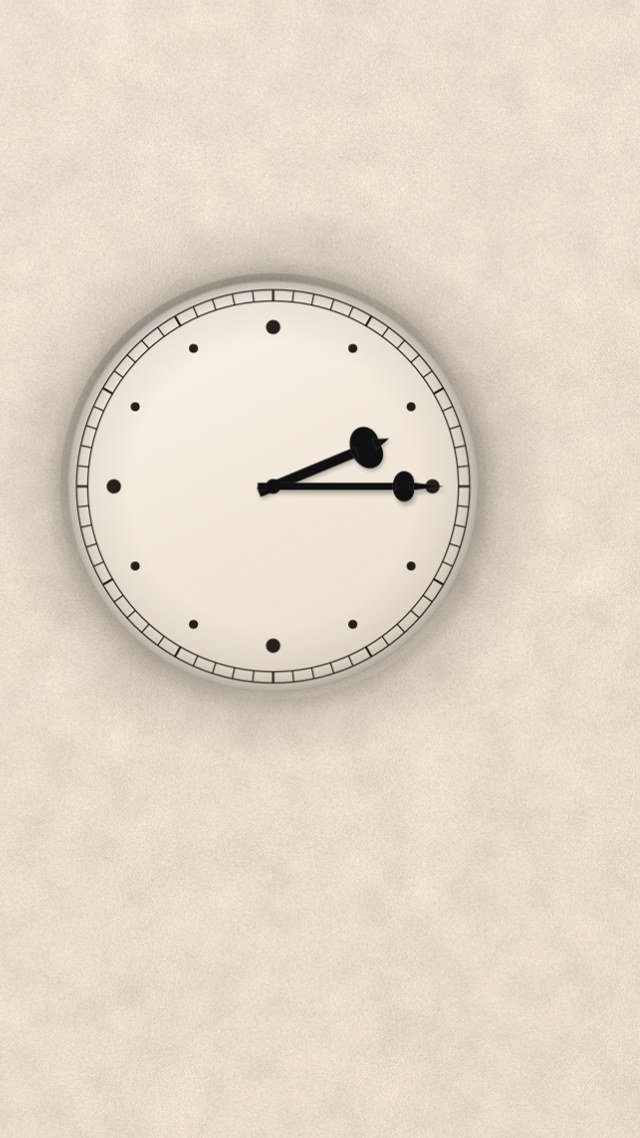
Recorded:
2.15
